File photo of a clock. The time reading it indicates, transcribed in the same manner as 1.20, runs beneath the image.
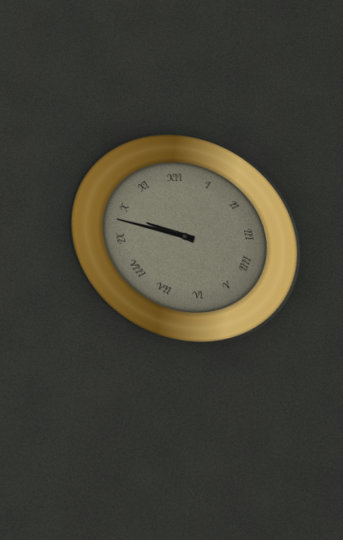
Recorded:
9.48
